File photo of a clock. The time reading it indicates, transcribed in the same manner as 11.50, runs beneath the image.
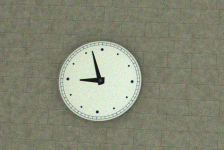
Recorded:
8.57
